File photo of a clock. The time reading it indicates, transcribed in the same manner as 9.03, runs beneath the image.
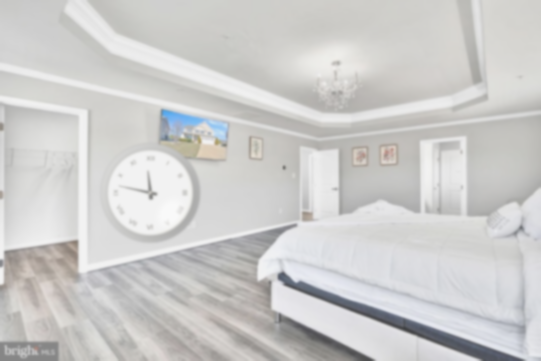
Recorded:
11.47
